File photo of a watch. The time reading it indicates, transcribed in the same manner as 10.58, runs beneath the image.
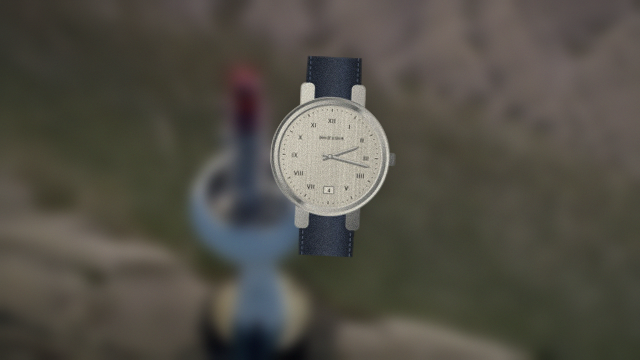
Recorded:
2.17
